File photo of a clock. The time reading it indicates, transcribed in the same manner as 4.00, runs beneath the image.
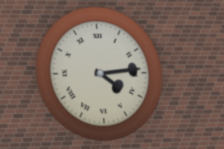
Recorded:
4.14
